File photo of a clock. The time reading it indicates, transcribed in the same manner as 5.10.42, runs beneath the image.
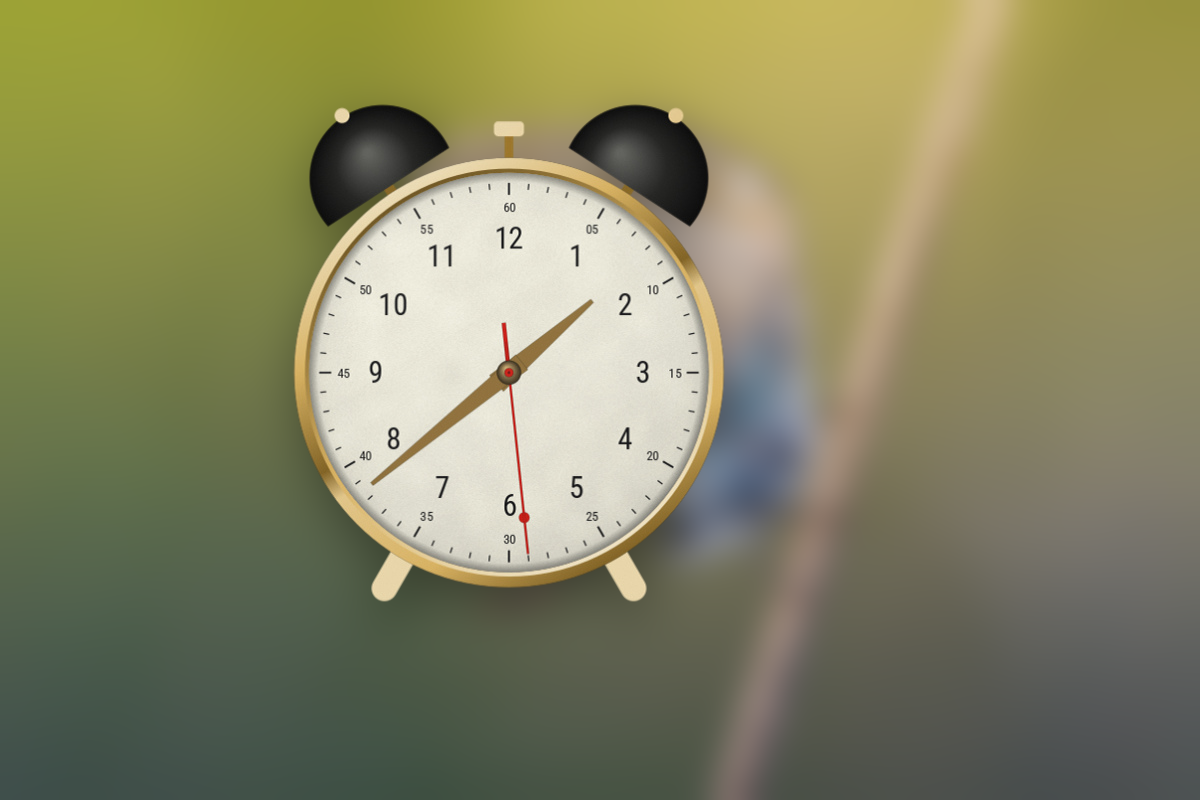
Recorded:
1.38.29
